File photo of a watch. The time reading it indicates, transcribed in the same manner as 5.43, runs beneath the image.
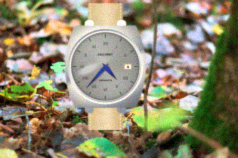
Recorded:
4.37
